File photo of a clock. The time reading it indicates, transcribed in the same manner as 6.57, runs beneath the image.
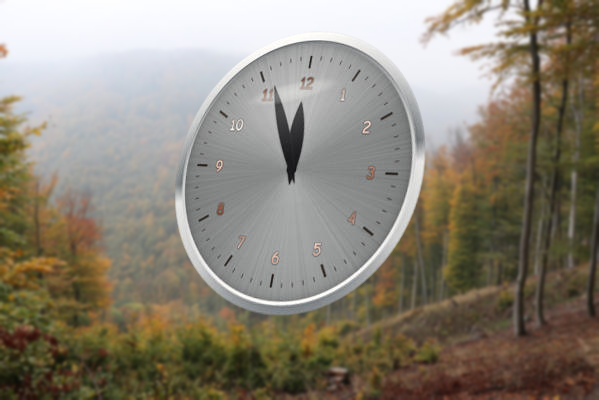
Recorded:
11.56
